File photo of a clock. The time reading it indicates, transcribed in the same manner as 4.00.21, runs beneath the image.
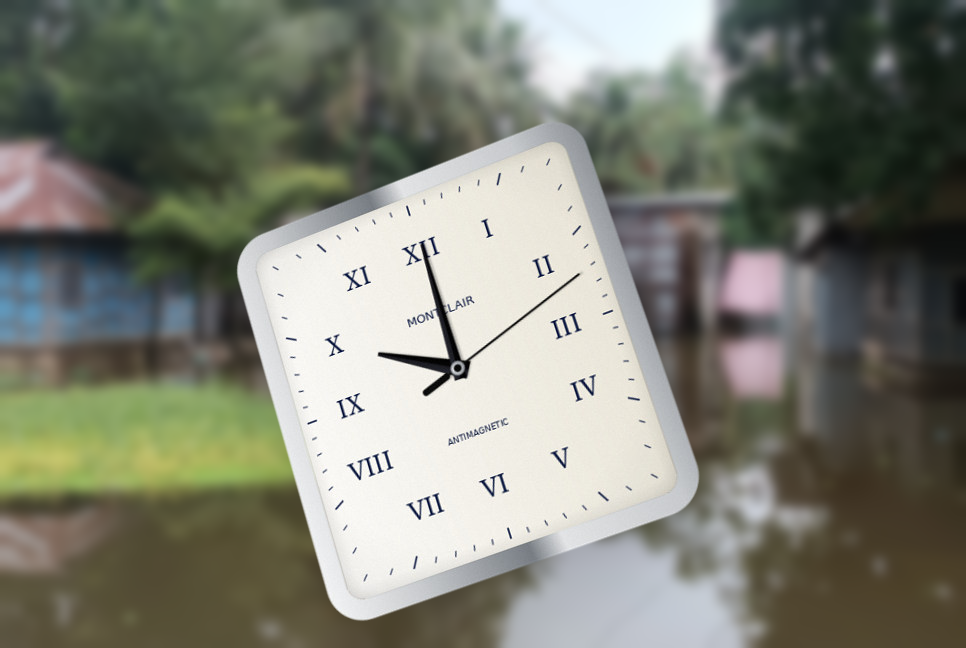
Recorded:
10.00.12
